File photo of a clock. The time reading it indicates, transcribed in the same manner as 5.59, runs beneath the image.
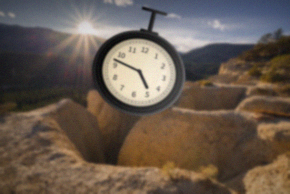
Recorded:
4.47
